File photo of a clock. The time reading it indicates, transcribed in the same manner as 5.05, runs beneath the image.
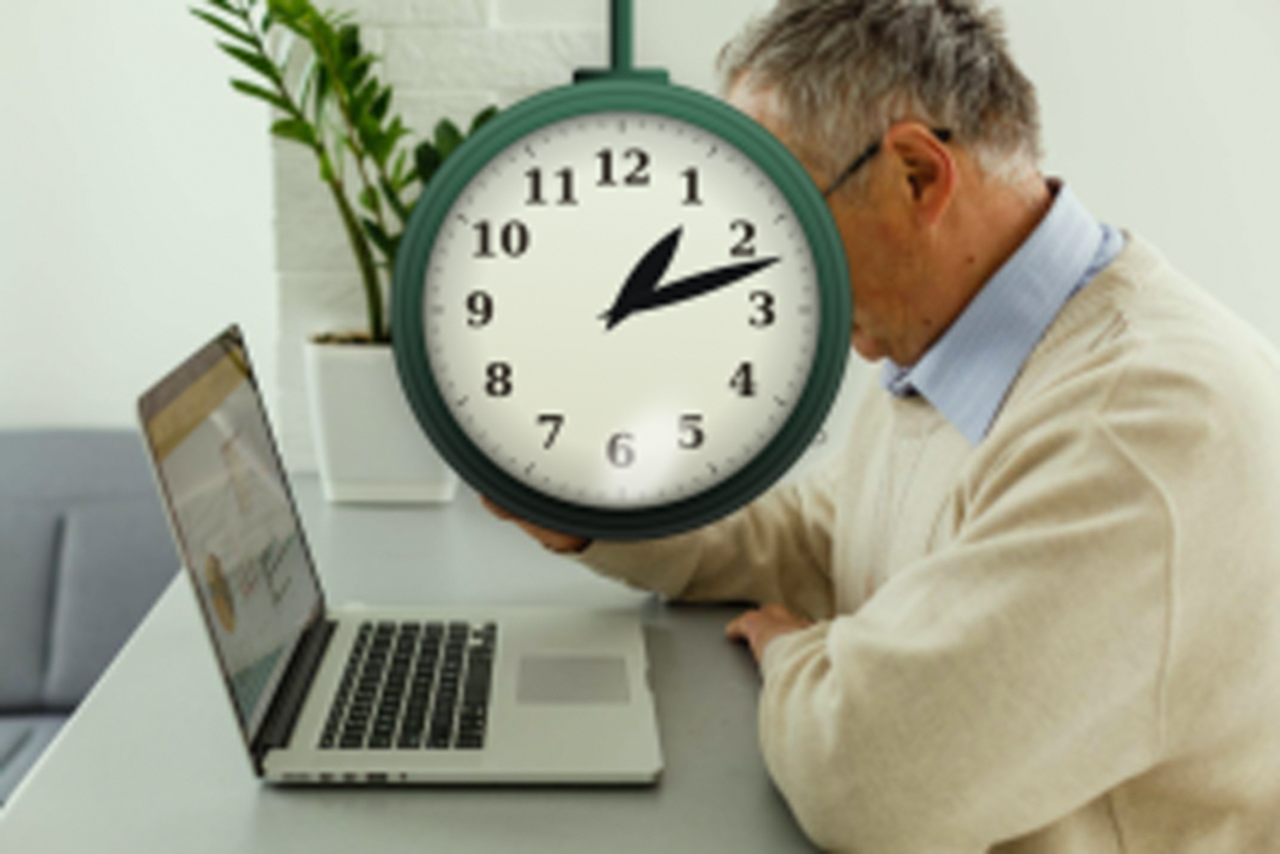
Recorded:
1.12
